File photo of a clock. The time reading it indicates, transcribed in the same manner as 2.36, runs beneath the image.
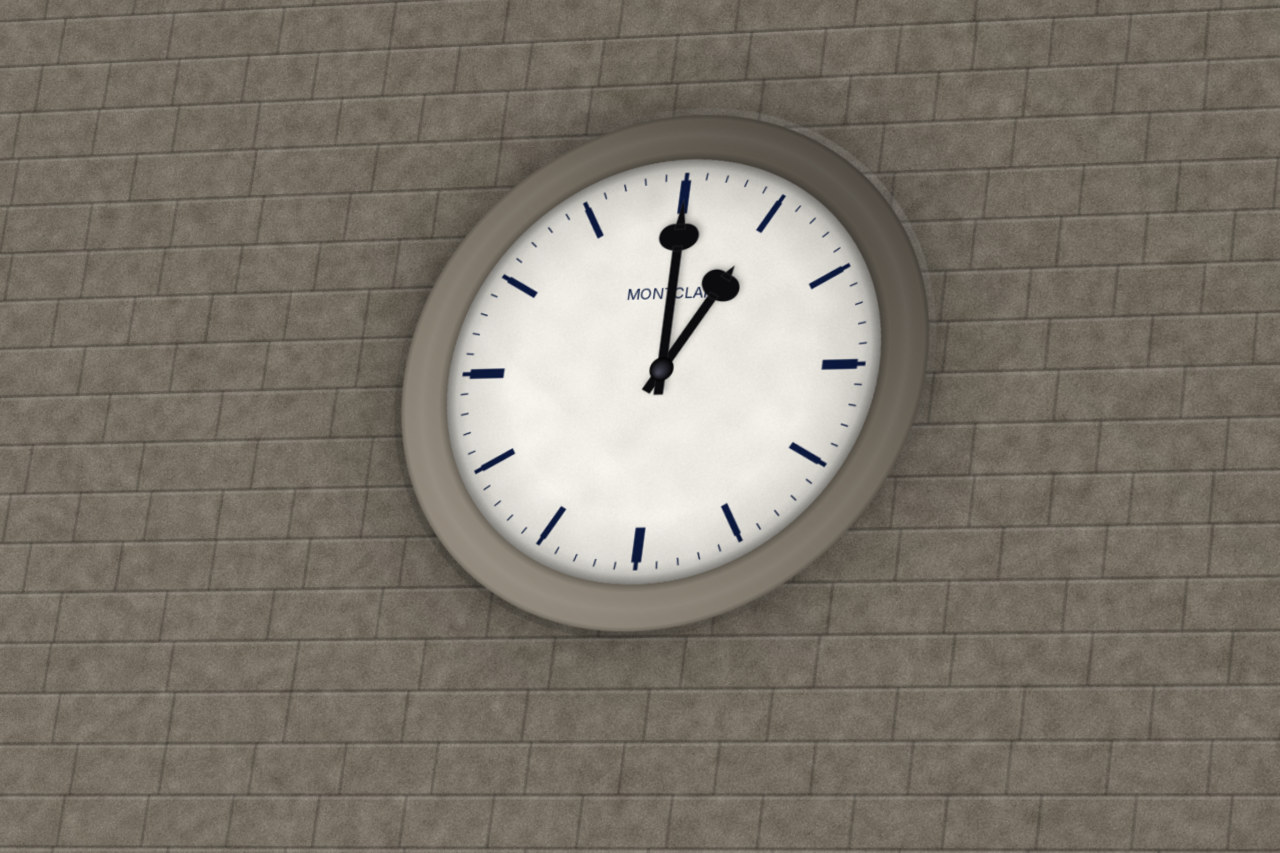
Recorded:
1.00
